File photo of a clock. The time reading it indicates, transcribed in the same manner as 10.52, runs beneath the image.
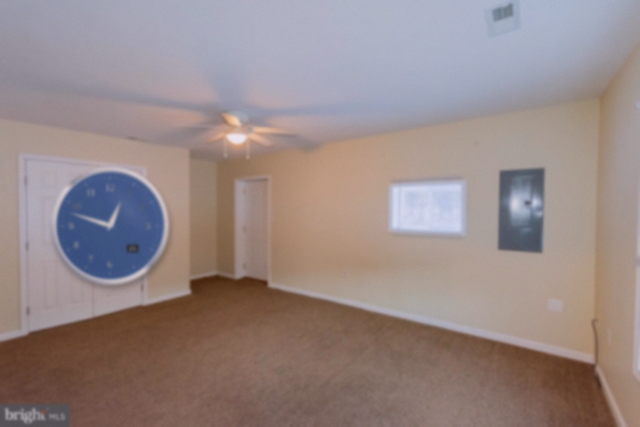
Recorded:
12.48
